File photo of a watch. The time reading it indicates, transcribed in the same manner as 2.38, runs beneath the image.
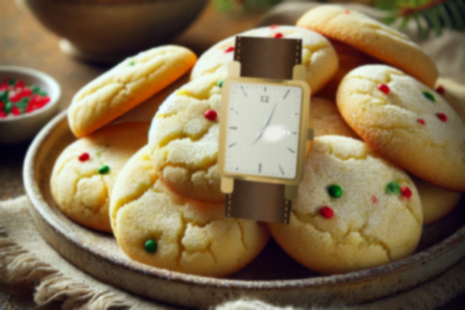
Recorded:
7.04
